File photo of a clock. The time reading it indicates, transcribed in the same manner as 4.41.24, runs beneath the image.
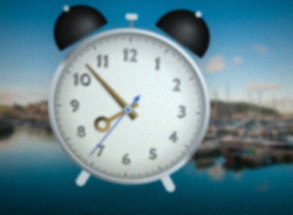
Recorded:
7.52.36
